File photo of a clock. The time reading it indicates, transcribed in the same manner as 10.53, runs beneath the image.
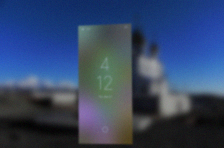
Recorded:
4.12
